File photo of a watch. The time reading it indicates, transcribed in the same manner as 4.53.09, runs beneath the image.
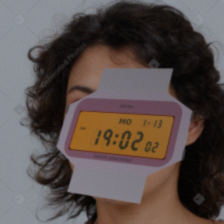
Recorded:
19.02.02
